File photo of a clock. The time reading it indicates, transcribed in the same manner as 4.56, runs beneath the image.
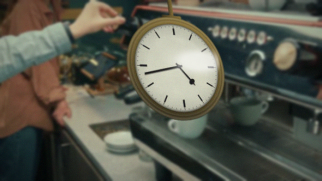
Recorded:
4.43
